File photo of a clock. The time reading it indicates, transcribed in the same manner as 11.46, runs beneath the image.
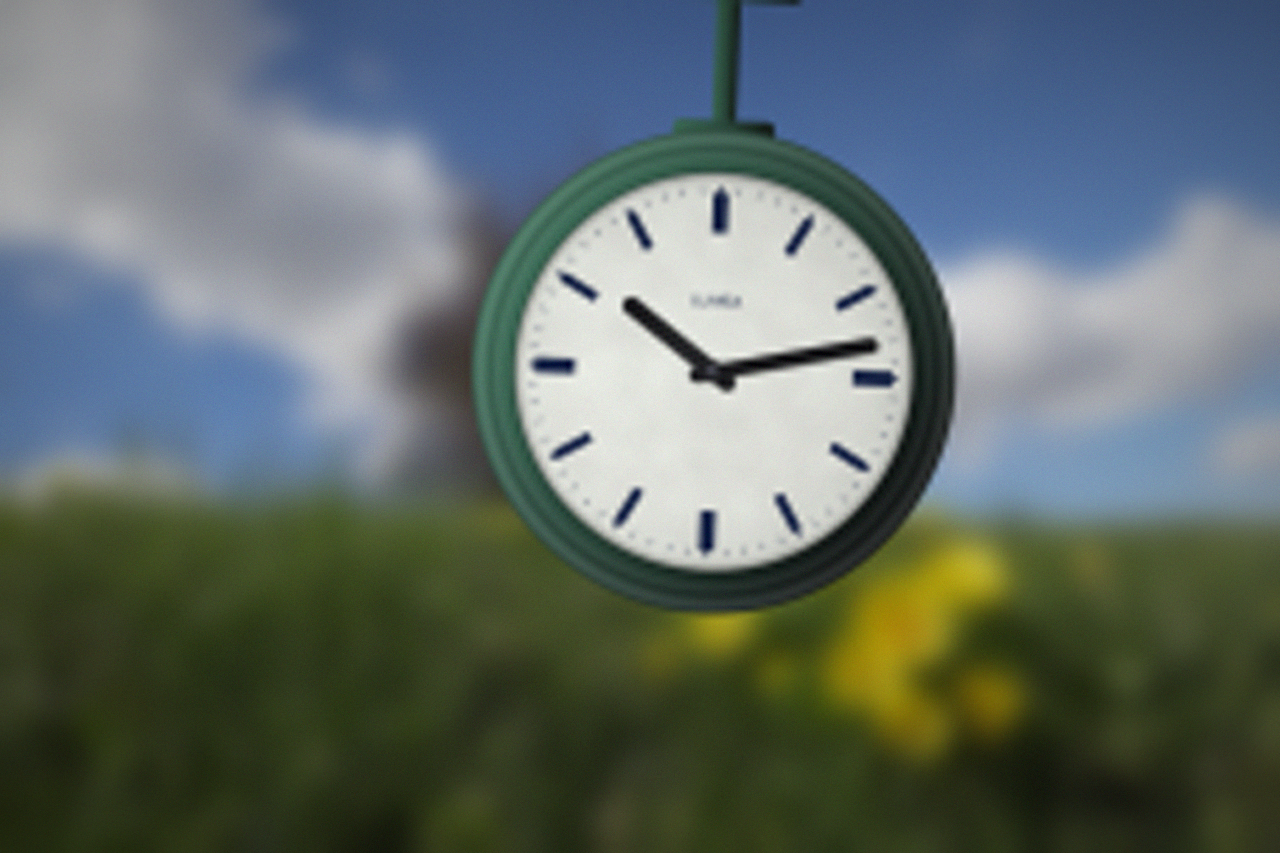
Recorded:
10.13
